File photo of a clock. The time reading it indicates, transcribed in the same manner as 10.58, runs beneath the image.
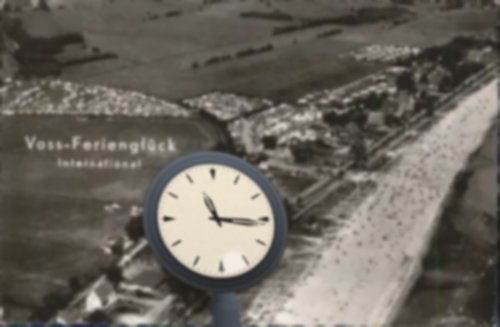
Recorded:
11.16
